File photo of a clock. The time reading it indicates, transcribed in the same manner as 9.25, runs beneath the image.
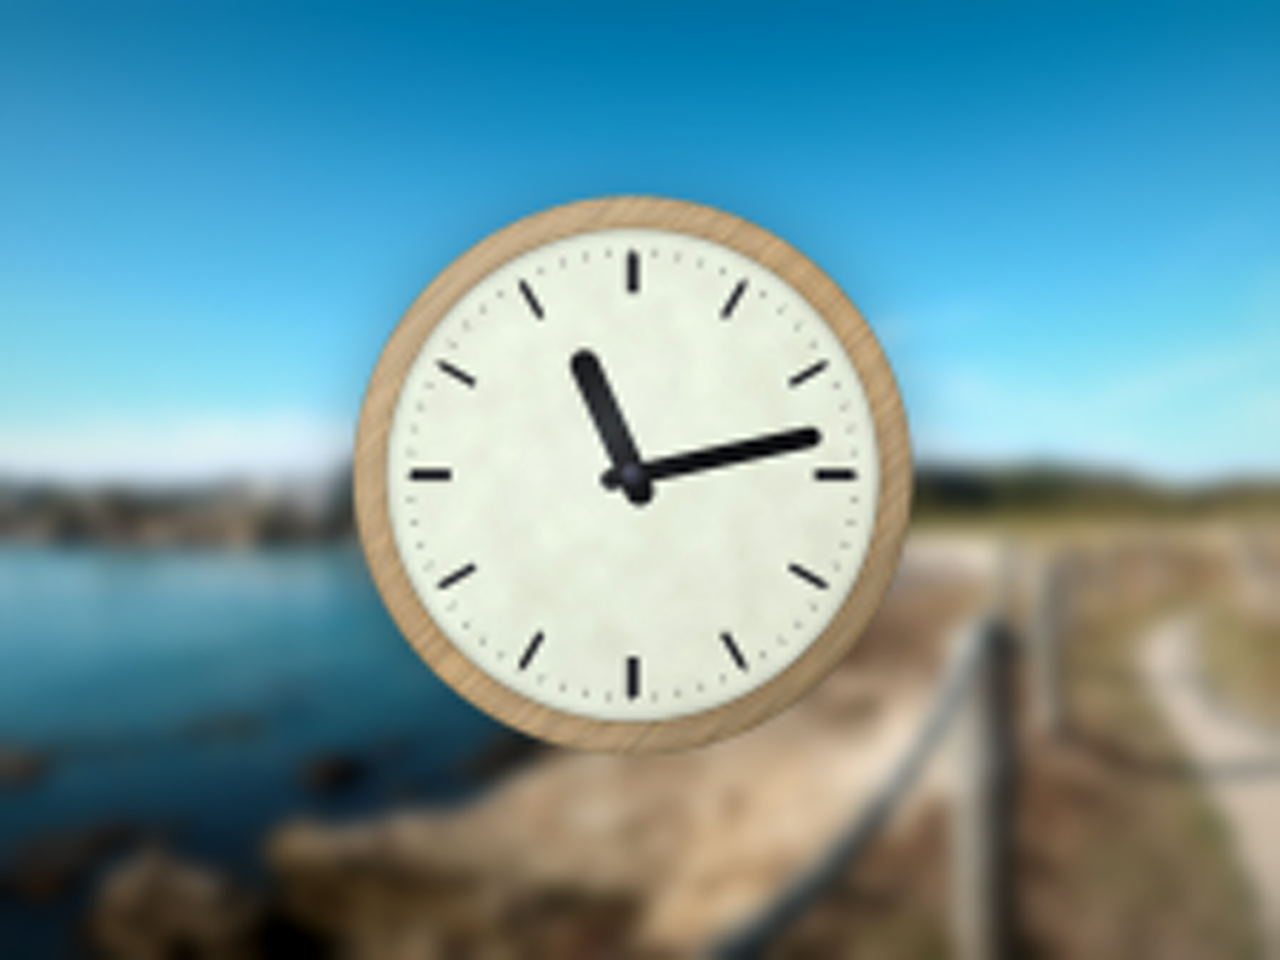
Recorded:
11.13
